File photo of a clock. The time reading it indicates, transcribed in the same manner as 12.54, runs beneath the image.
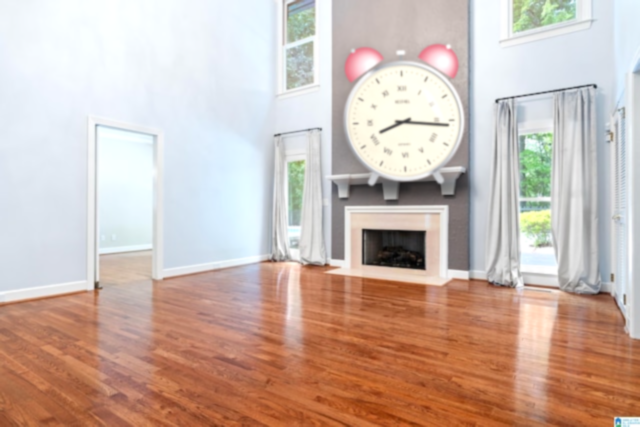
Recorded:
8.16
